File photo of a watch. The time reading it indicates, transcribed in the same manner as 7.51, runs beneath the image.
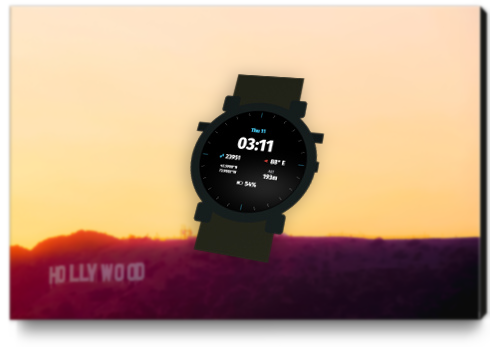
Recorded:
3.11
